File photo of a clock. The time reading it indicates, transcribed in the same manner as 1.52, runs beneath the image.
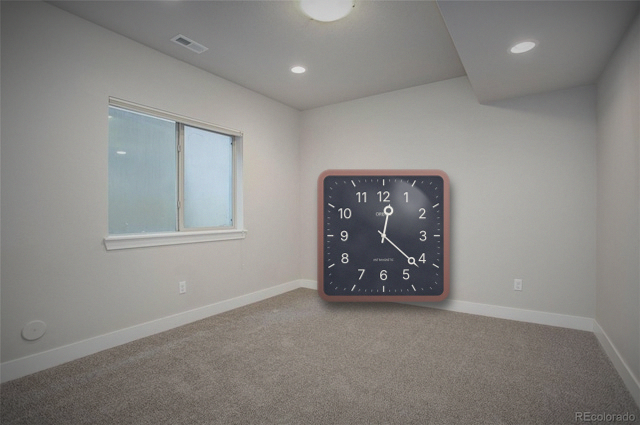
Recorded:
12.22
